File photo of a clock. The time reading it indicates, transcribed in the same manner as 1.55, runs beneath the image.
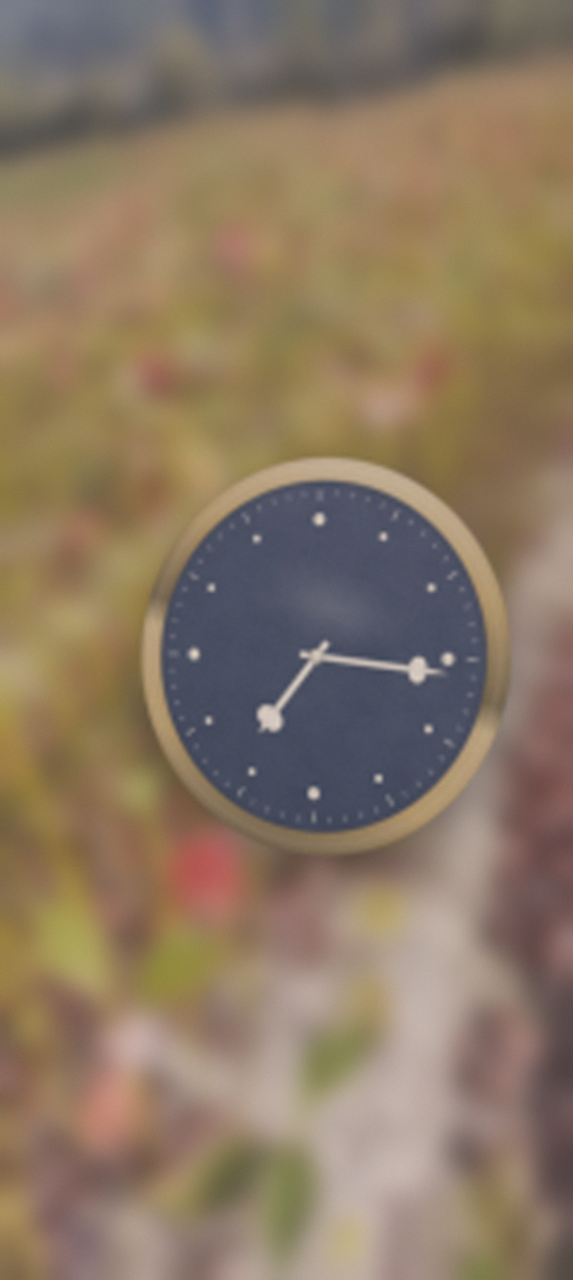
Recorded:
7.16
